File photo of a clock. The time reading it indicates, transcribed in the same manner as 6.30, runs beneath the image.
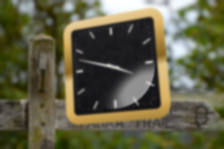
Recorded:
3.48
